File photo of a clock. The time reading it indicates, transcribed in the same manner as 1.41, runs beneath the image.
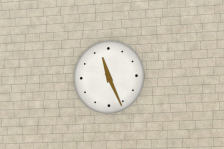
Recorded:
11.26
